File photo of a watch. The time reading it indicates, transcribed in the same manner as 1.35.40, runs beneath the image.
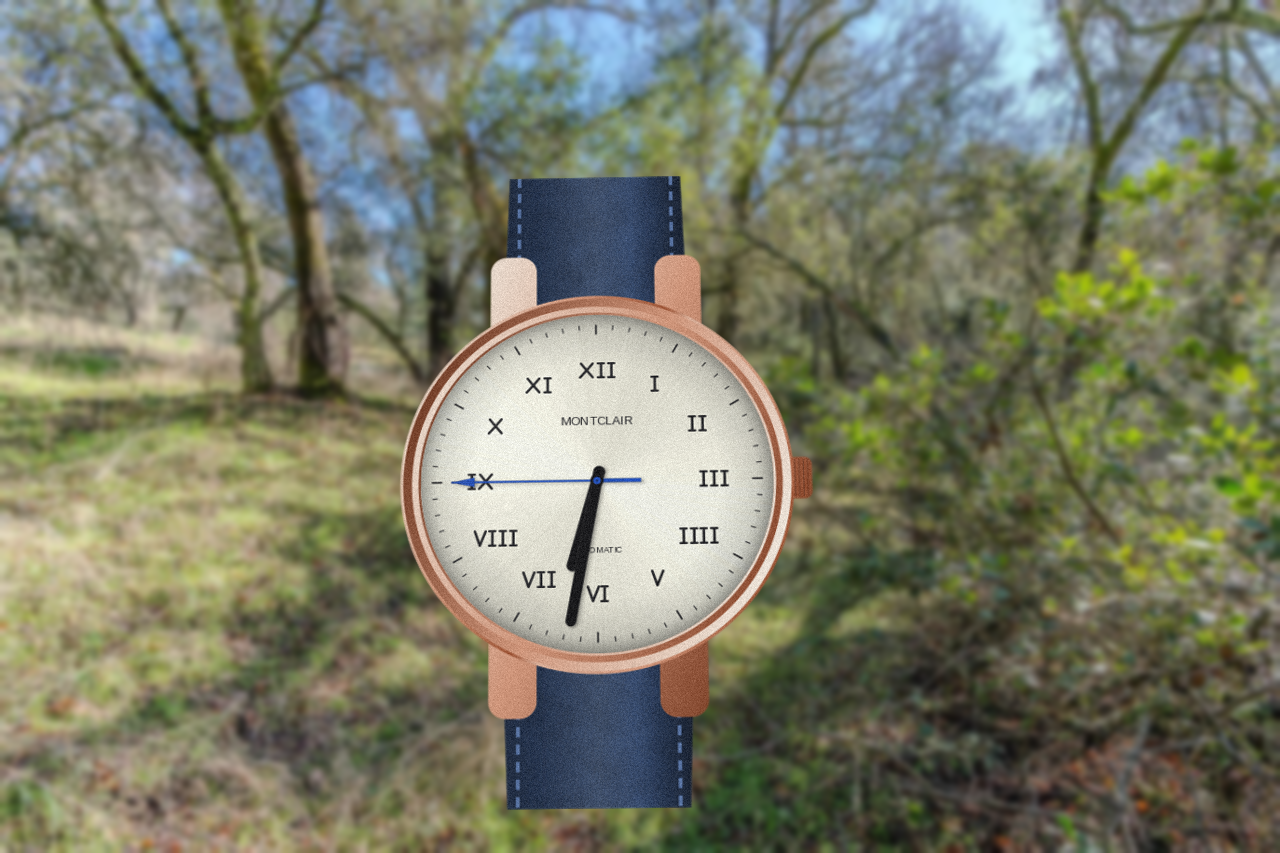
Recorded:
6.31.45
